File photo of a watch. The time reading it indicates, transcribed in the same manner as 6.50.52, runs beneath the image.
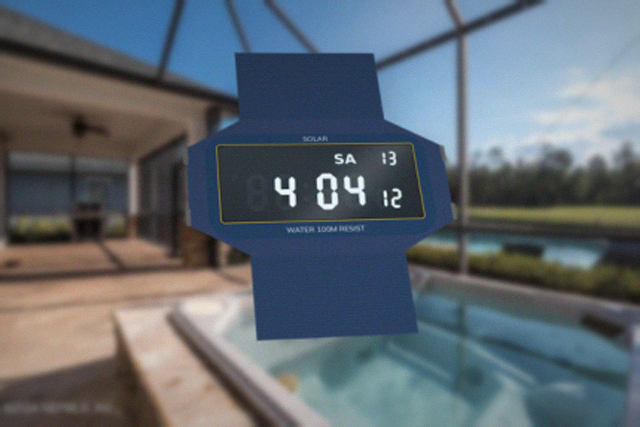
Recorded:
4.04.12
